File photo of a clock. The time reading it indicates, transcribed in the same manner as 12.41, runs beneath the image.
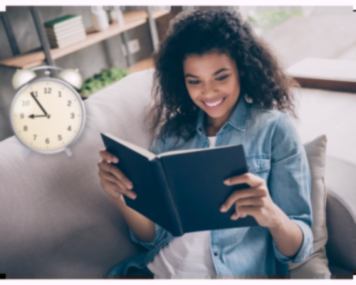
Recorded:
8.54
